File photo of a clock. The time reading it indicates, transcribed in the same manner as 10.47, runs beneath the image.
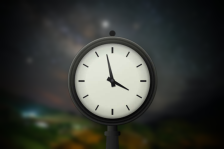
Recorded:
3.58
